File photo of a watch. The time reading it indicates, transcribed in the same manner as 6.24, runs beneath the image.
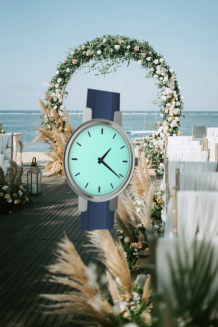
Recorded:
1.21
